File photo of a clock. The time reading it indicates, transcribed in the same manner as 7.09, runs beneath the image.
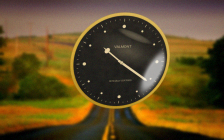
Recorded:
10.21
